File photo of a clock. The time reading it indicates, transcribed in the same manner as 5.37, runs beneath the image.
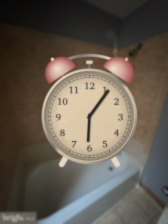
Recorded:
6.06
